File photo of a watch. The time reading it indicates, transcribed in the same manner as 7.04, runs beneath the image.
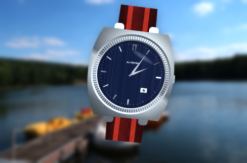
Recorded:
2.05
